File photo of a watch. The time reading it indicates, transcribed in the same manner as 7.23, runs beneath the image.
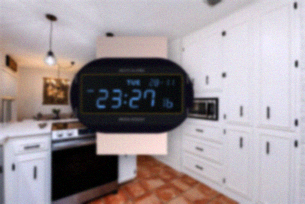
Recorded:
23.27
